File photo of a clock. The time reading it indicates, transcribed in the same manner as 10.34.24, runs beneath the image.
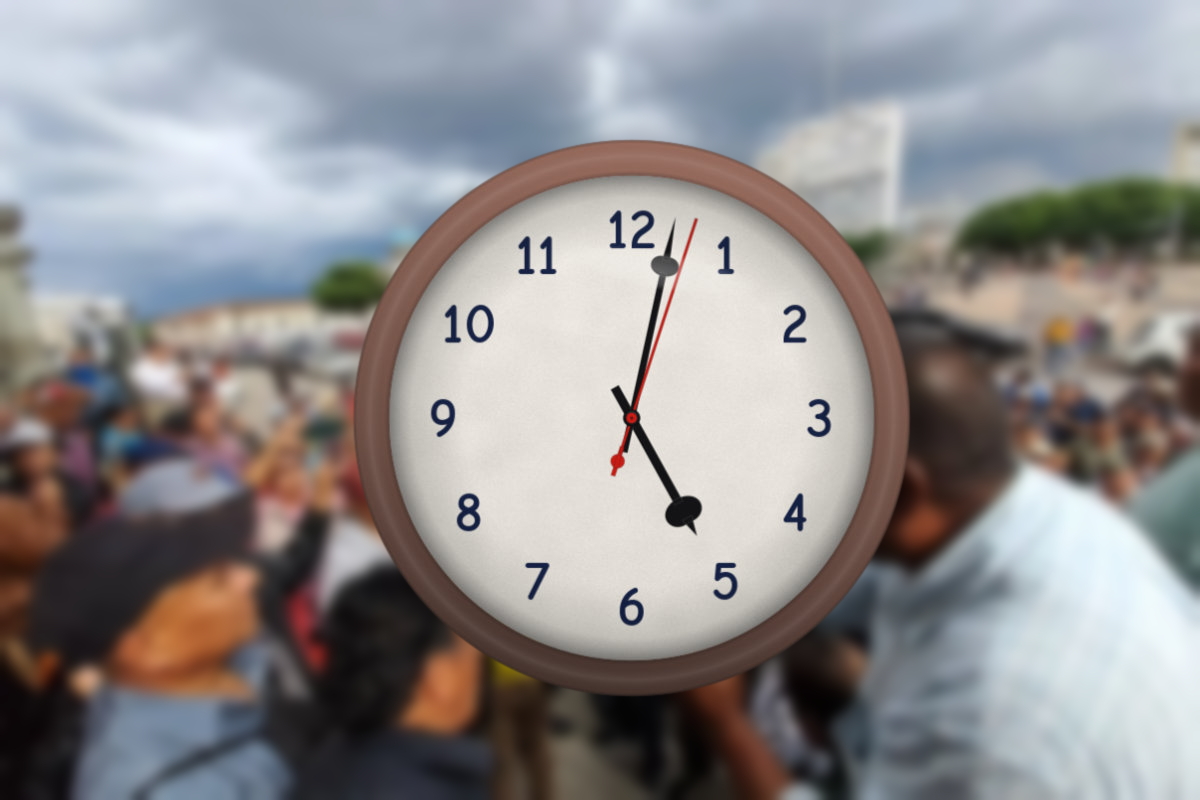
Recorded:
5.02.03
